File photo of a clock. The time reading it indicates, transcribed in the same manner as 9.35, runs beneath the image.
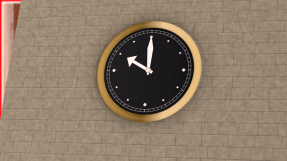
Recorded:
10.00
